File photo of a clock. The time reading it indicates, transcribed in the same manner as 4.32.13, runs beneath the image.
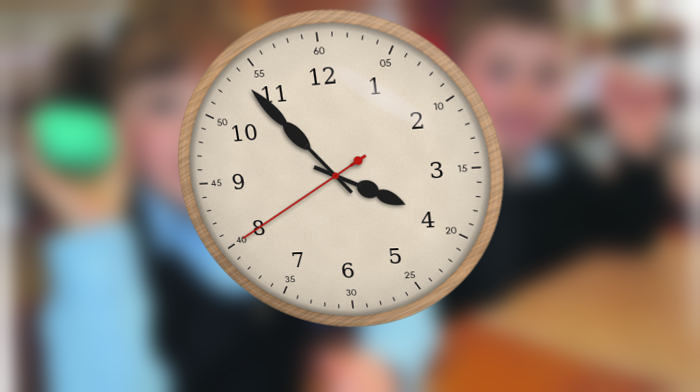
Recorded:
3.53.40
